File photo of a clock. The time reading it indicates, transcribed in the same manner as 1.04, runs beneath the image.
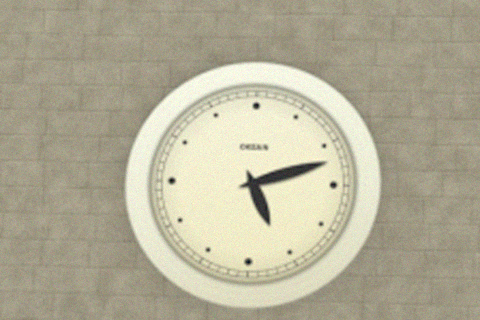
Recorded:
5.12
